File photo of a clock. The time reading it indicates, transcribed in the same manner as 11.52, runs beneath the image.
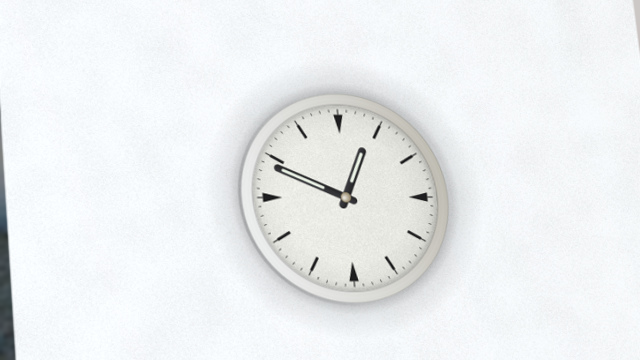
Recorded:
12.49
